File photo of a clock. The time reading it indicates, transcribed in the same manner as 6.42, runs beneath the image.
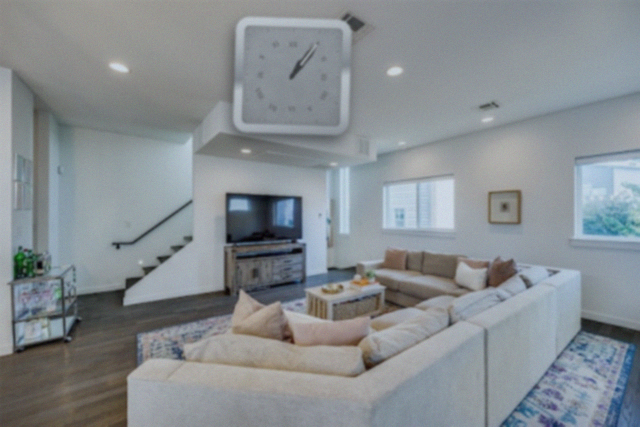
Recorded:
1.06
